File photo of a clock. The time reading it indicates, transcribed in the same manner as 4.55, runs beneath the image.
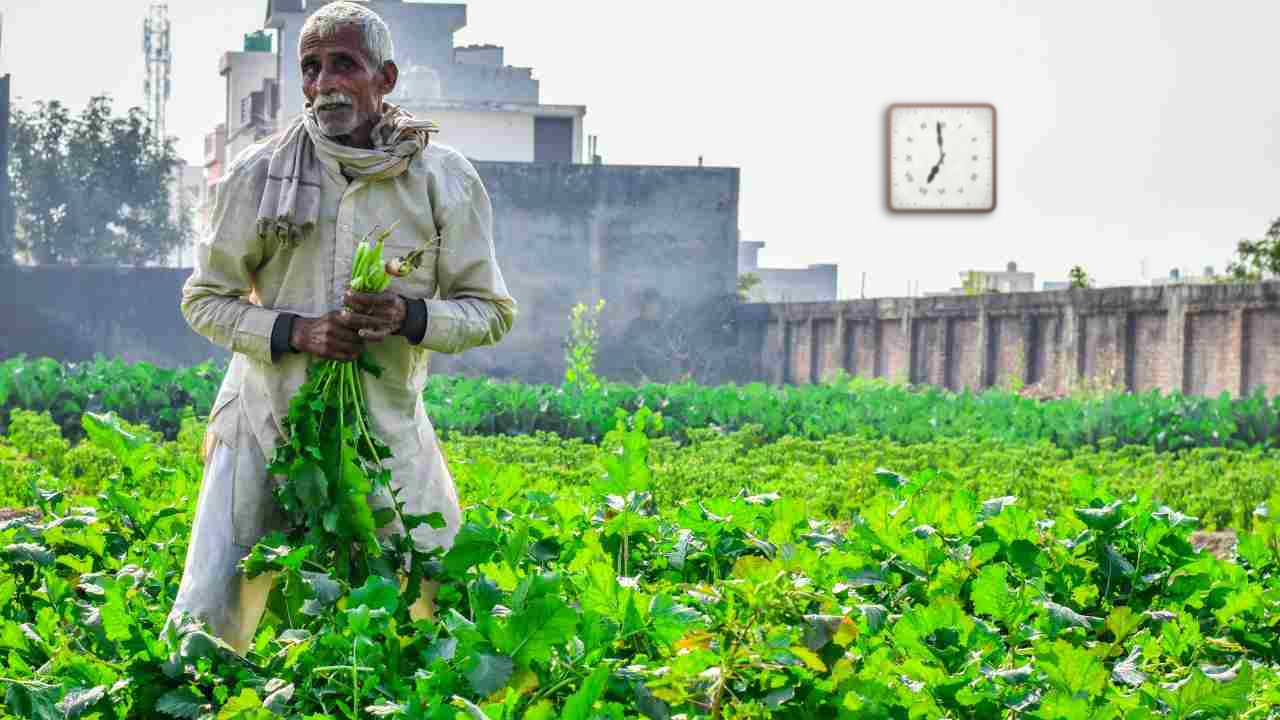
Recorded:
6.59
